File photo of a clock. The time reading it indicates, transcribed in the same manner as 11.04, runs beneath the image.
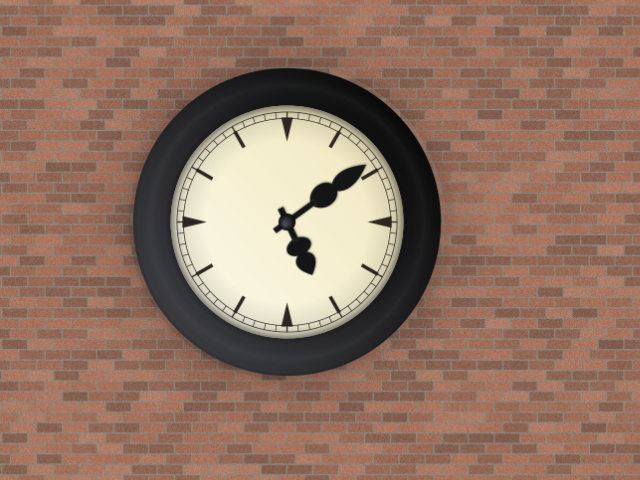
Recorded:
5.09
